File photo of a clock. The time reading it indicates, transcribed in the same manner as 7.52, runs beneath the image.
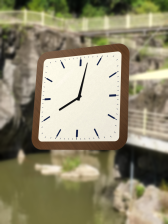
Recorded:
8.02
